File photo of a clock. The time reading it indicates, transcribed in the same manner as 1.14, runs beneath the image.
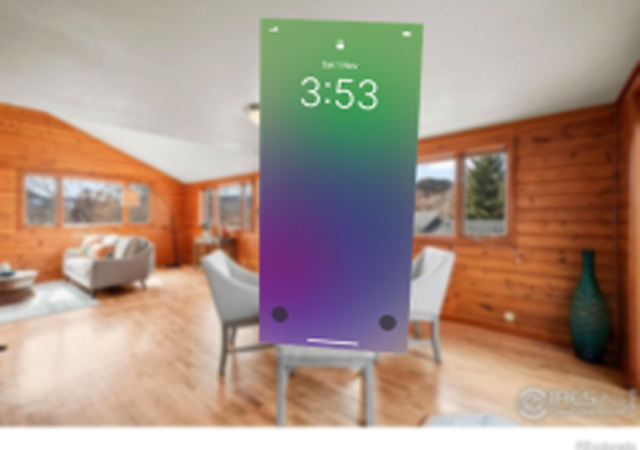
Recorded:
3.53
